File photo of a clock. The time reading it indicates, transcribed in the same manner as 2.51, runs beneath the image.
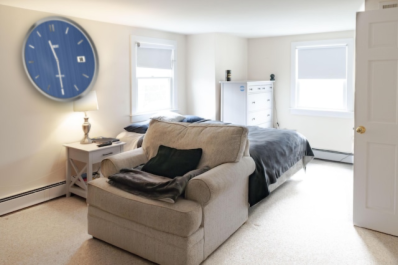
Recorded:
11.30
